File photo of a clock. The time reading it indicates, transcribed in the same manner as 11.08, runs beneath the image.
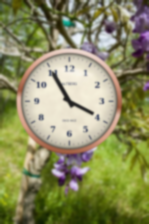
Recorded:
3.55
